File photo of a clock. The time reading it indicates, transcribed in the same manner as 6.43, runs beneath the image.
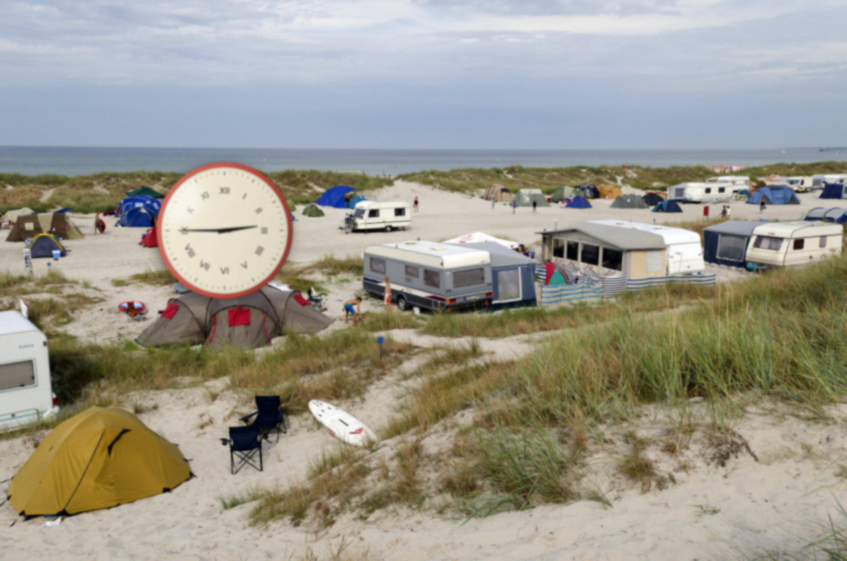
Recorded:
2.45
